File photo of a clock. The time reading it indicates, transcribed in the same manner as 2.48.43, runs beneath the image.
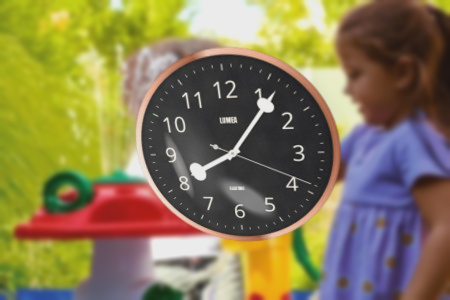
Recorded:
8.06.19
